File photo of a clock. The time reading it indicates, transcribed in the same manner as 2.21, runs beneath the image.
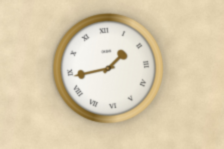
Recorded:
1.44
